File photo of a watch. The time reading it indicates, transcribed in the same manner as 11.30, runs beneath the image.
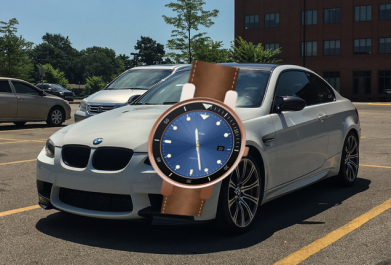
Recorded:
11.27
